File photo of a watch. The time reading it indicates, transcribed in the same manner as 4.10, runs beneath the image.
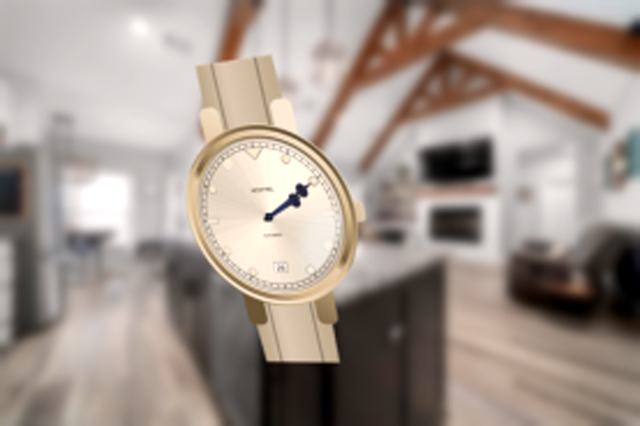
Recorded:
2.10
